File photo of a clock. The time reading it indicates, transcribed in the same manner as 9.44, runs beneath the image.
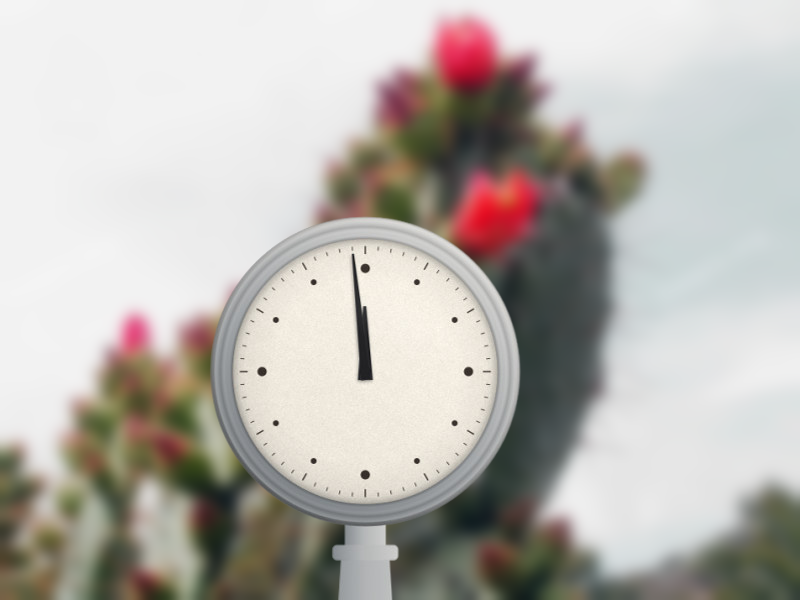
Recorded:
11.59
